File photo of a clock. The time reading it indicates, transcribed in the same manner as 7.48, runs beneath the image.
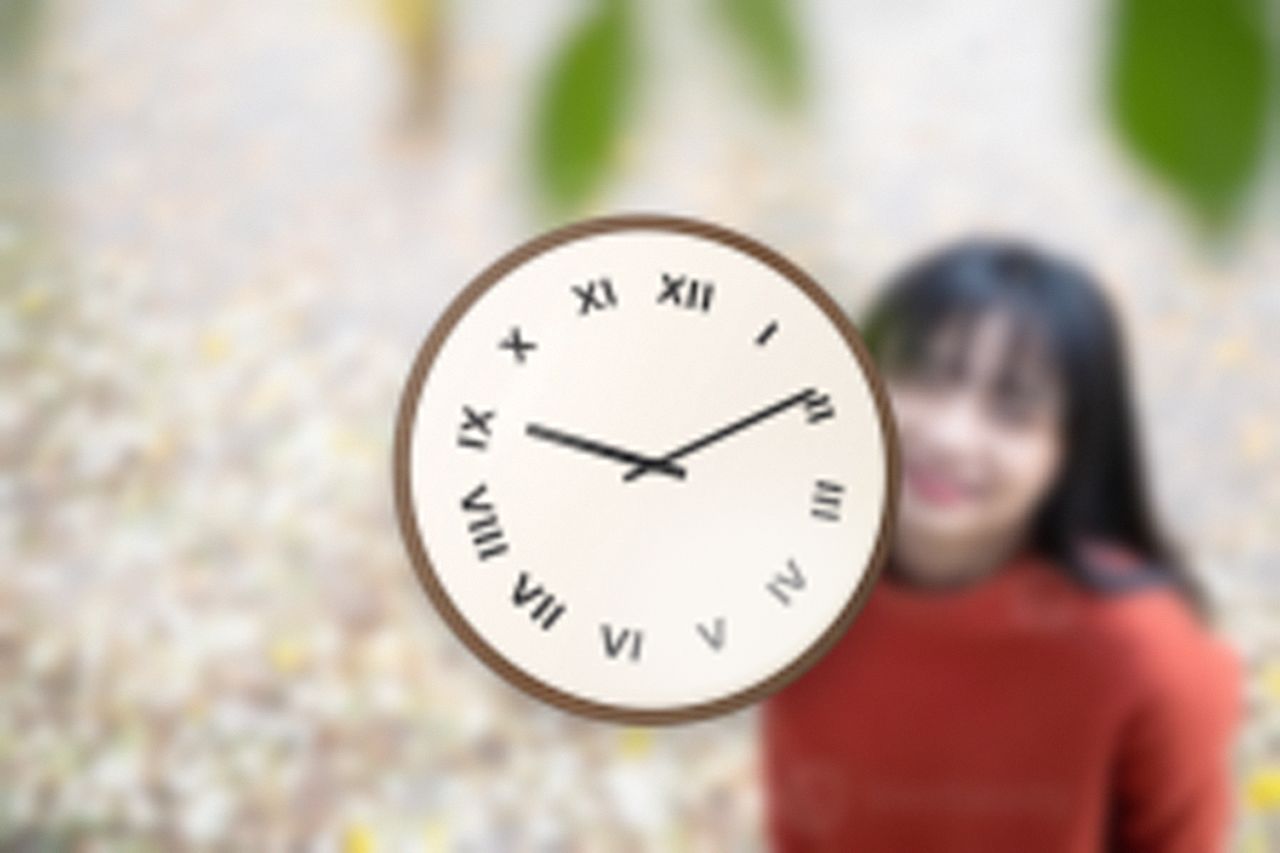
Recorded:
9.09
